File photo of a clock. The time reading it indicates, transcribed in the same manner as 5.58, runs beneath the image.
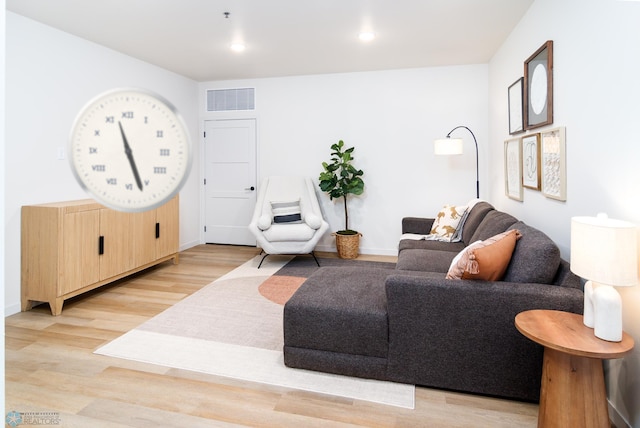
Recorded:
11.27
